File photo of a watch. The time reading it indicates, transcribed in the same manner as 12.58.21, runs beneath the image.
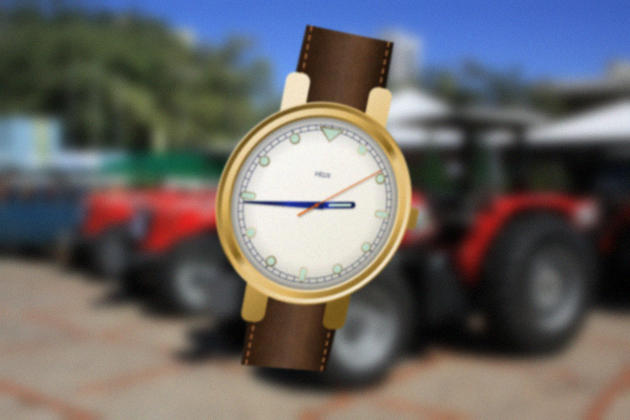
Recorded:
2.44.09
